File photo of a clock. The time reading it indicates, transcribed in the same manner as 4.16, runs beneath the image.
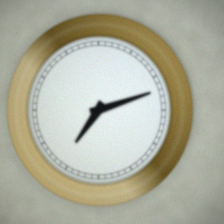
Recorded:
7.12
